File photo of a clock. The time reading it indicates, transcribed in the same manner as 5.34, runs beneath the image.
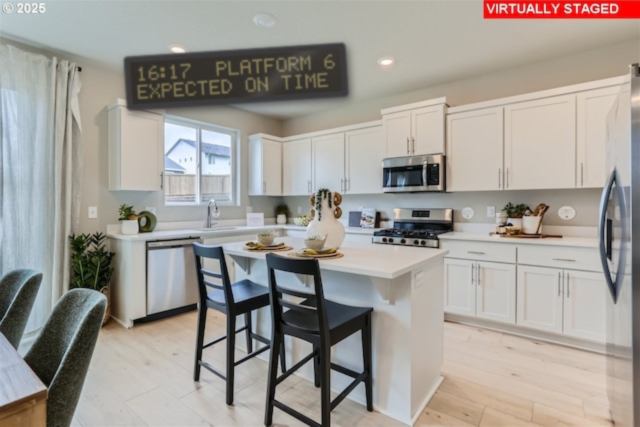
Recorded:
16.17
